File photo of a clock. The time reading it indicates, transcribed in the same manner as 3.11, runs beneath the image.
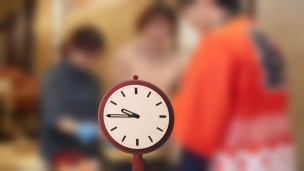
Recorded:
9.45
